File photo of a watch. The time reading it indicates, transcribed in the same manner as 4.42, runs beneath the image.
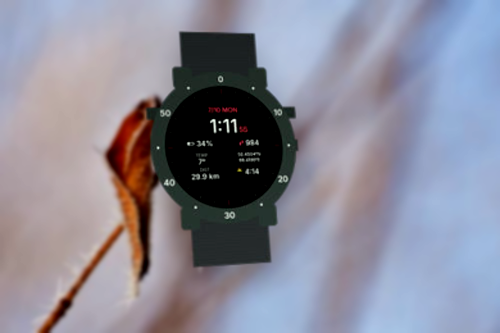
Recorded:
1.11
